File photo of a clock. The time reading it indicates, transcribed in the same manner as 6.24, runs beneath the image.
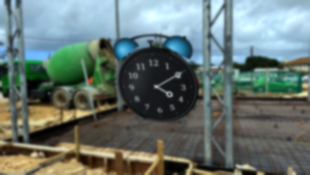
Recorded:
4.10
